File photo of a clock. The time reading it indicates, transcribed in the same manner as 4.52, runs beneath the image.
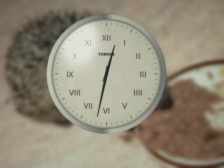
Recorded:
12.32
